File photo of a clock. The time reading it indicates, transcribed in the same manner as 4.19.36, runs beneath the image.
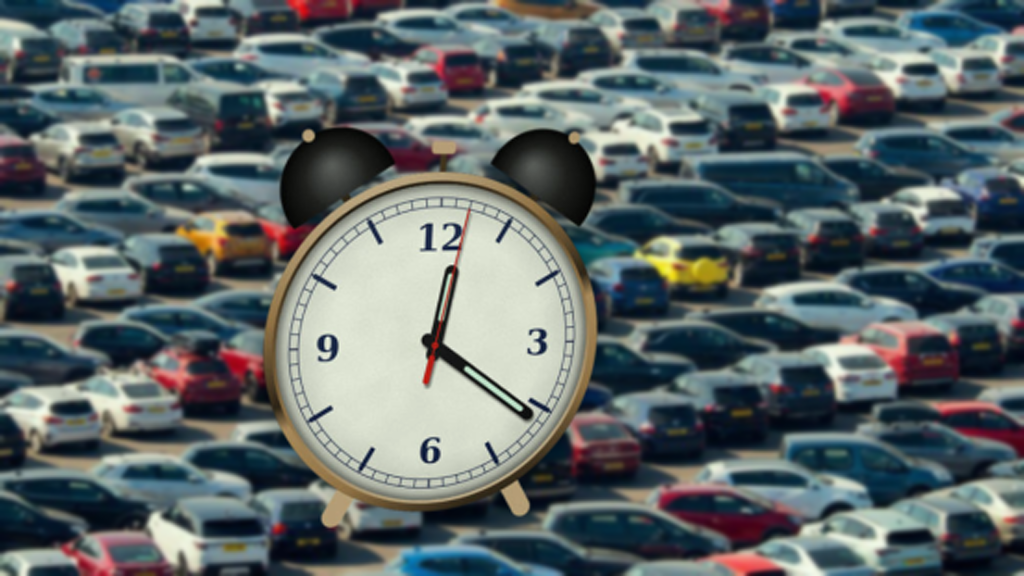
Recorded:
12.21.02
